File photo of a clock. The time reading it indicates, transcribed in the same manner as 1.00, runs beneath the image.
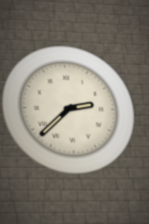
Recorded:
2.38
